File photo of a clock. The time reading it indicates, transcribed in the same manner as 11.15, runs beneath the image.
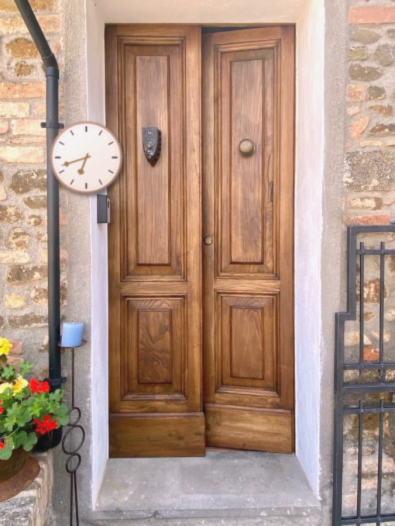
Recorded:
6.42
